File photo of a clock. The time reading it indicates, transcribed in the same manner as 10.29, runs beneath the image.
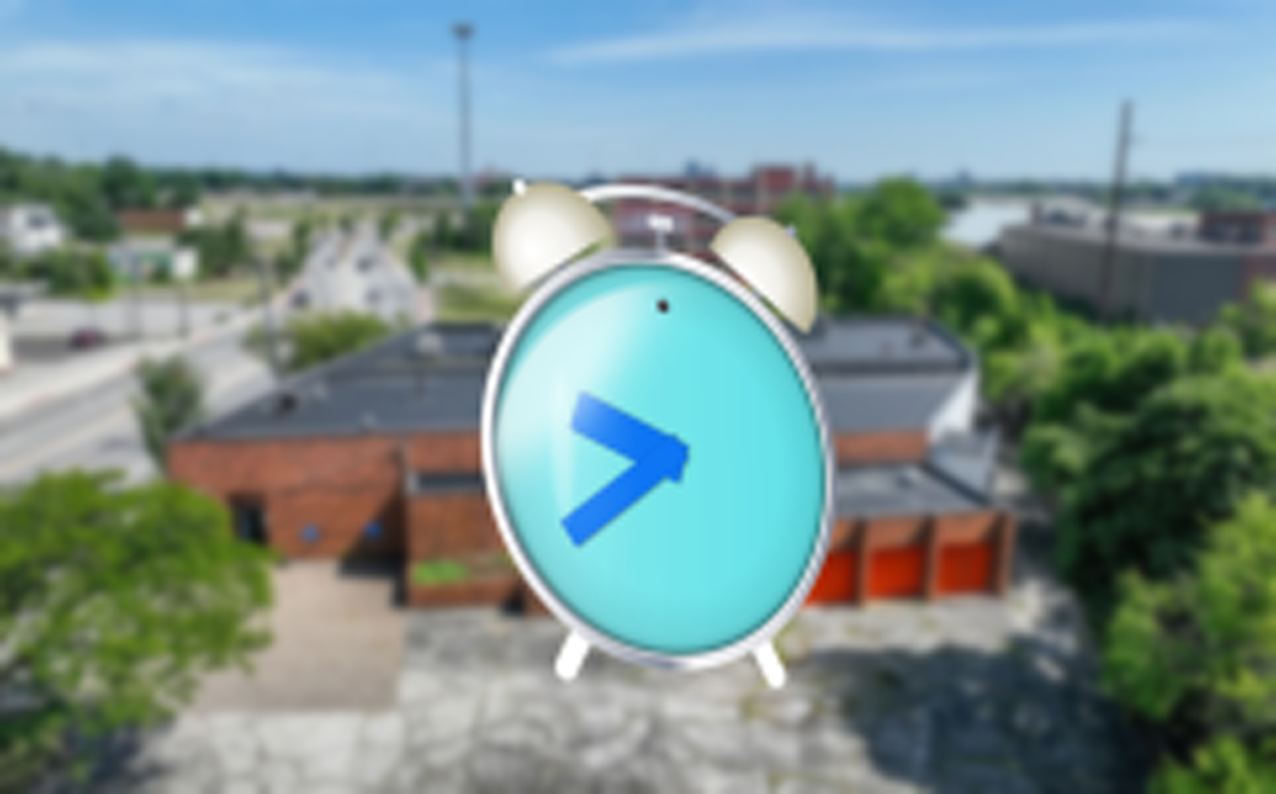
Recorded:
9.39
